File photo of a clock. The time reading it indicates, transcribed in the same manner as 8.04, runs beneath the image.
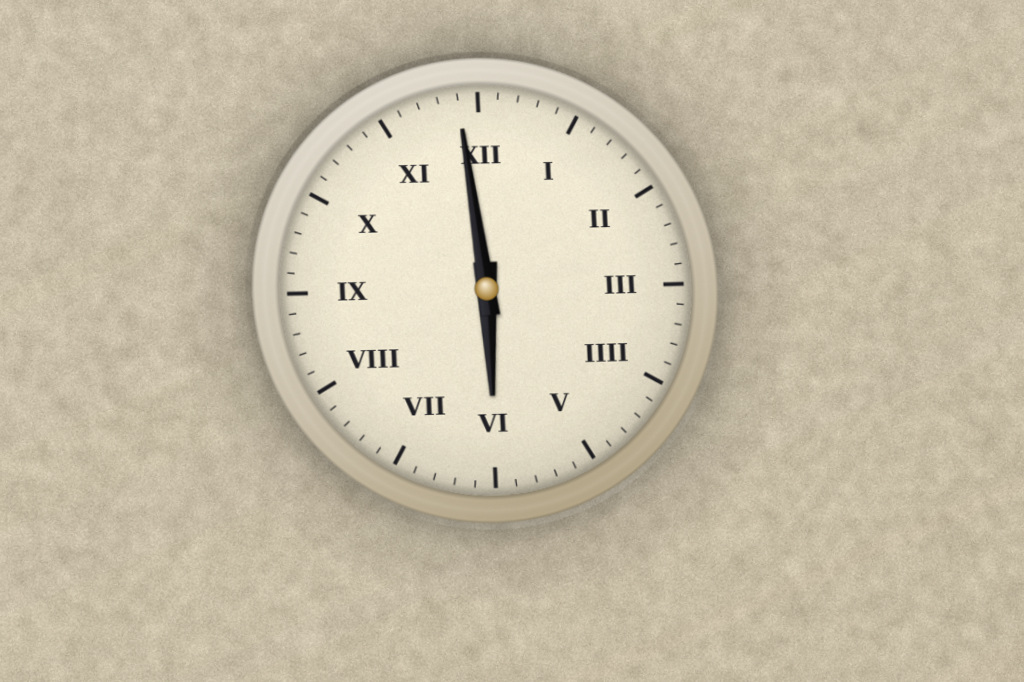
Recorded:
5.59
